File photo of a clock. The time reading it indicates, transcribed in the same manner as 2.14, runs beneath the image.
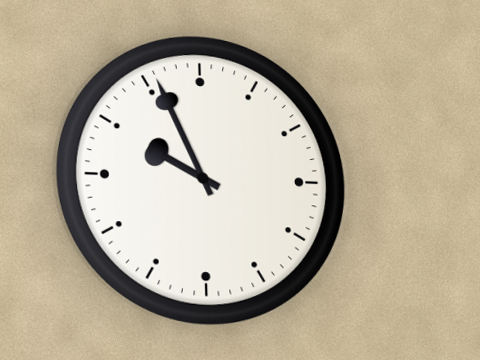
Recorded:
9.56
